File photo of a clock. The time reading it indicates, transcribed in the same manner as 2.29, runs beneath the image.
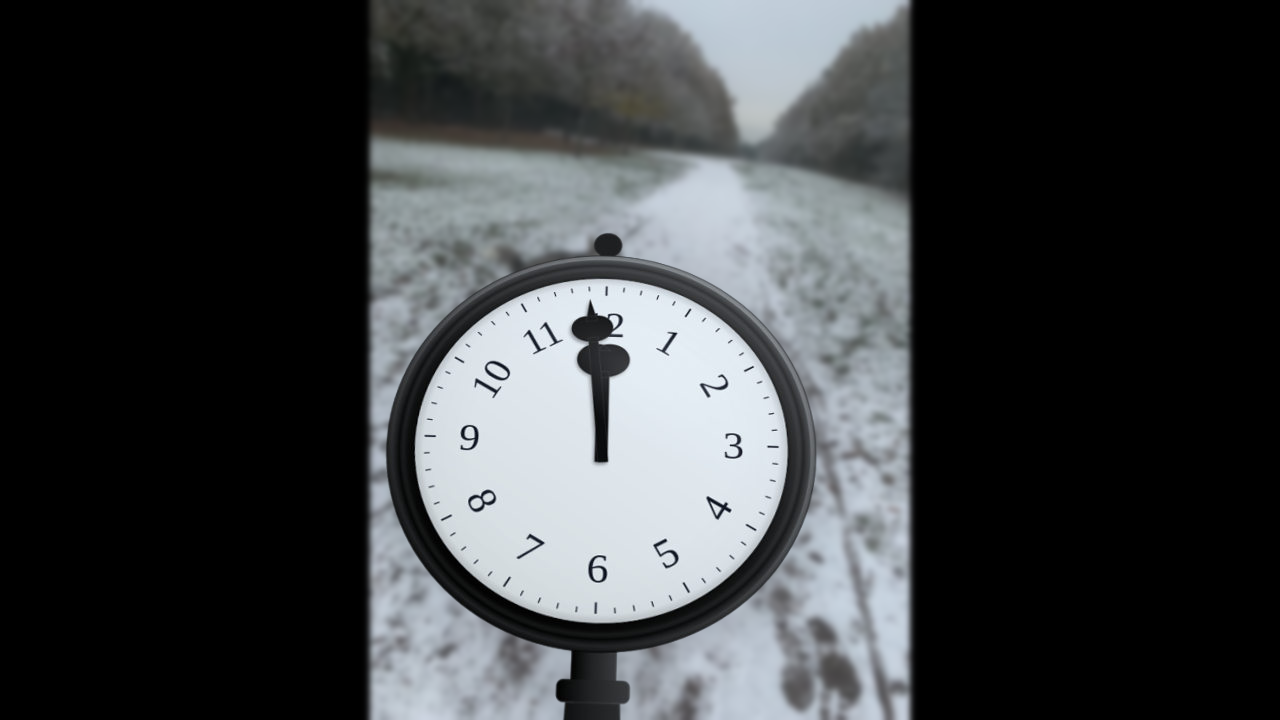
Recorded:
11.59
